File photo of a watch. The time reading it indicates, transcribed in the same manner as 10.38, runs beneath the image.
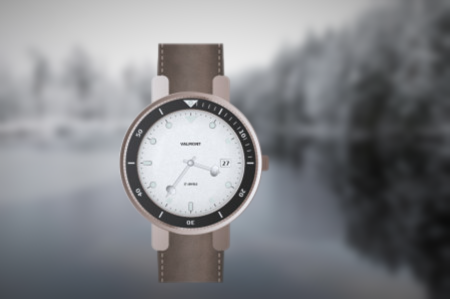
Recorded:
3.36
